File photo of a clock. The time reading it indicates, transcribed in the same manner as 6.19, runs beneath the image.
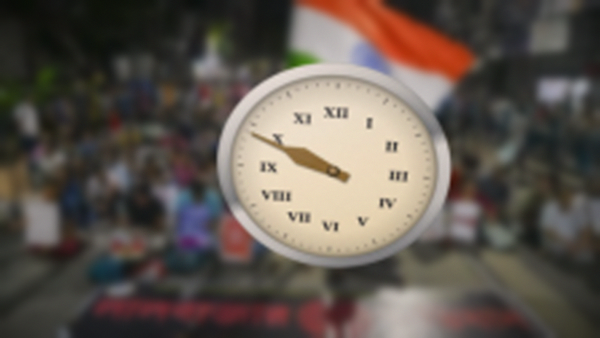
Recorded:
9.49
